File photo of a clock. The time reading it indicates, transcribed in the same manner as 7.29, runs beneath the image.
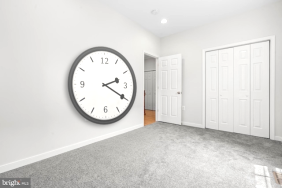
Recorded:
2.20
